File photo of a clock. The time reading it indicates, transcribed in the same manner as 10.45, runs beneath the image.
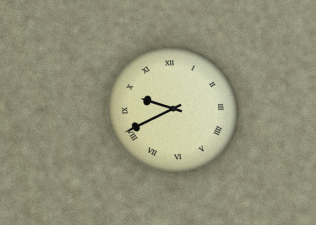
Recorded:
9.41
